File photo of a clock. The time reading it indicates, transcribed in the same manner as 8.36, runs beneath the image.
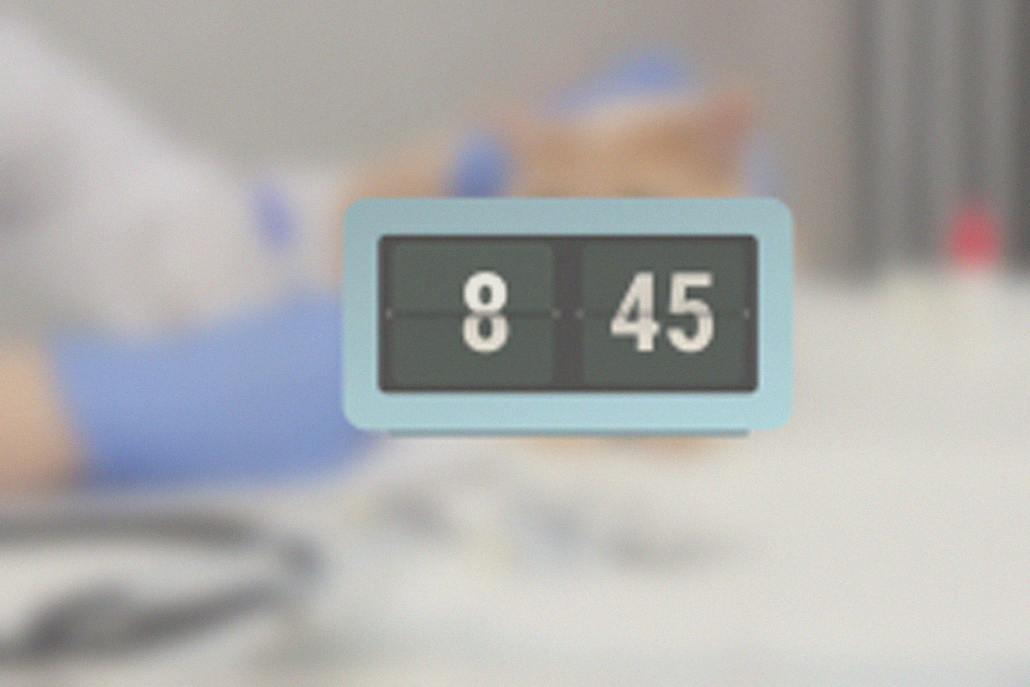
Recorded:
8.45
